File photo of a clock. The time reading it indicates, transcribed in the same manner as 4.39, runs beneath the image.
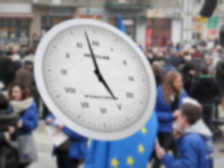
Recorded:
4.58
